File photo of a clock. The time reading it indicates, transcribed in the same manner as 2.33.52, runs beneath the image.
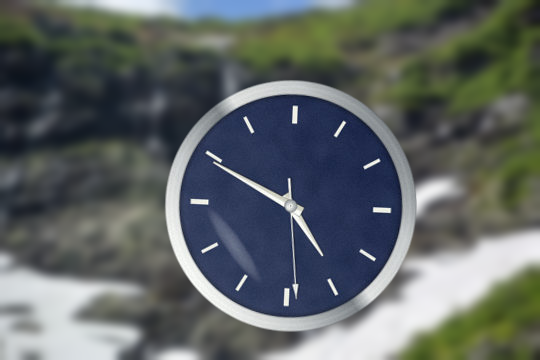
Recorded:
4.49.29
